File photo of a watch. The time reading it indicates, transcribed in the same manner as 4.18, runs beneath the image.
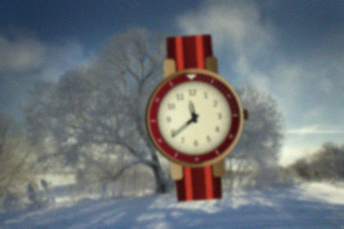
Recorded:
11.39
